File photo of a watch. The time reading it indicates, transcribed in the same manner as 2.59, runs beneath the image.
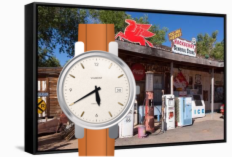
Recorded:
5.40
